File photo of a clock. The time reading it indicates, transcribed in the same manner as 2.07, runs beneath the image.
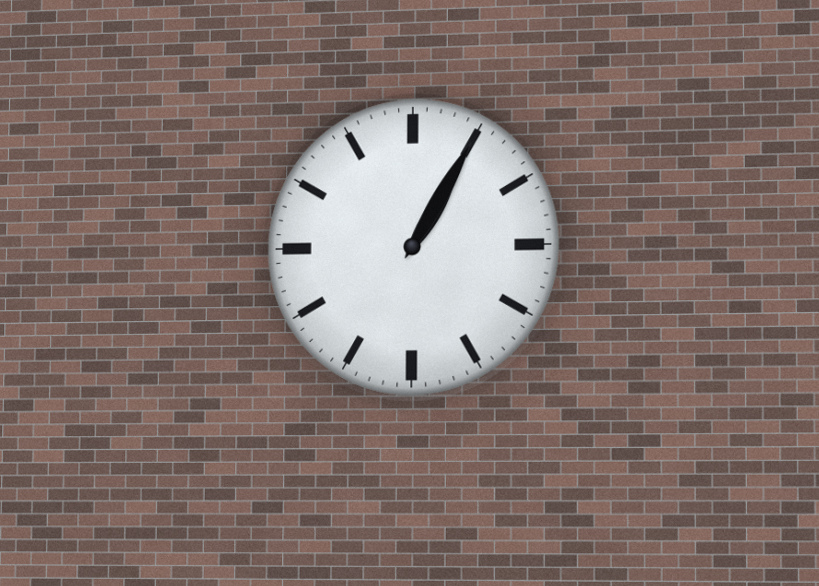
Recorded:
1.05
